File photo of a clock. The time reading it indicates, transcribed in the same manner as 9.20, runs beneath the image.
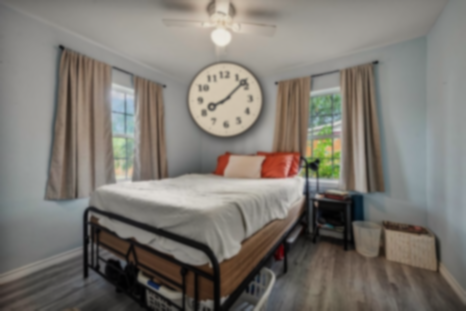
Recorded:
8.08
